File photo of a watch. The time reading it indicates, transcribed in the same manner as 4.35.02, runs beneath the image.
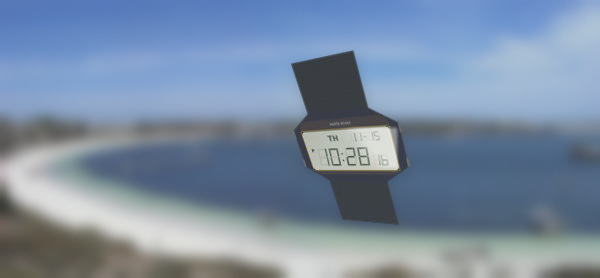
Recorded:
10.28.16
